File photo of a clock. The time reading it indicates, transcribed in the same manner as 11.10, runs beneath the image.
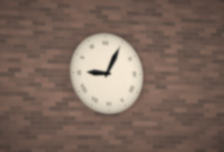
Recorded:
9.05
